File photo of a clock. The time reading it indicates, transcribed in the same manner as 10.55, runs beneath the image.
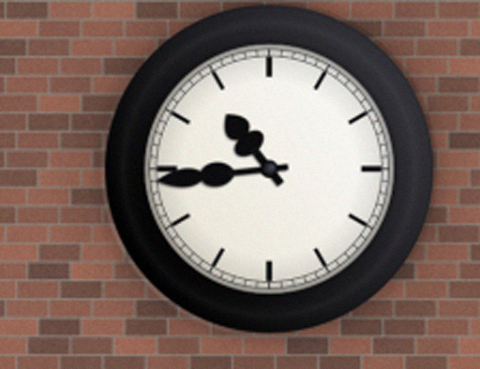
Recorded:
10.44
